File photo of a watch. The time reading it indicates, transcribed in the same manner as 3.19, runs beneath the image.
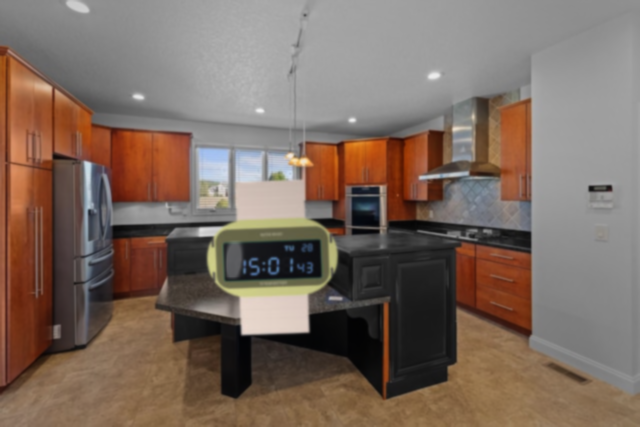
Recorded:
15.01
